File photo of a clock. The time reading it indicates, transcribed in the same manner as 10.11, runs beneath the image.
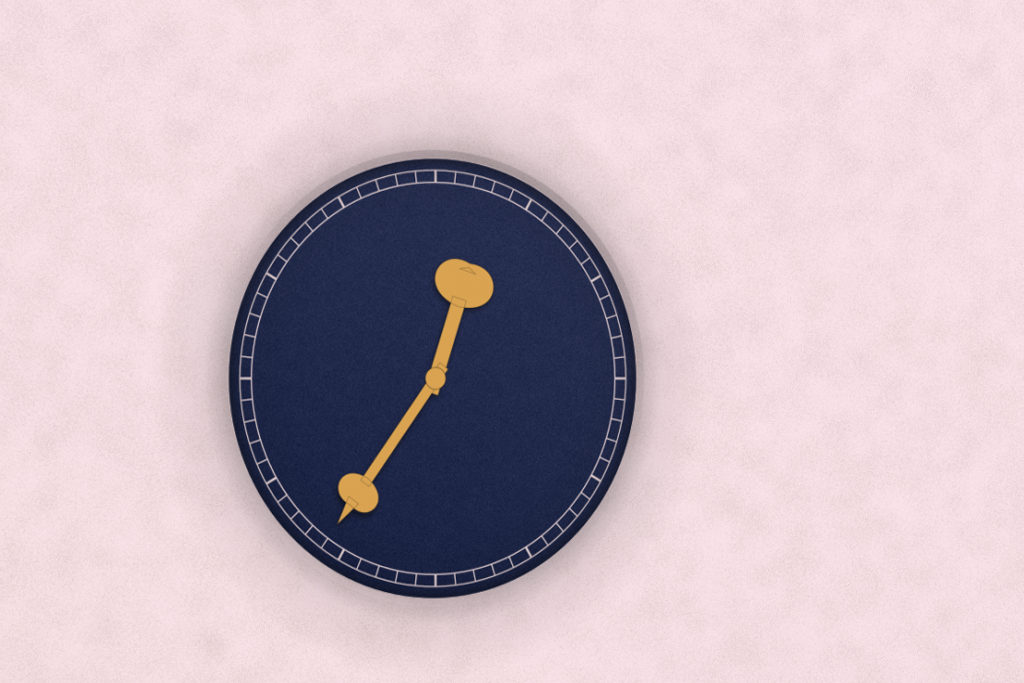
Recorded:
12.36
